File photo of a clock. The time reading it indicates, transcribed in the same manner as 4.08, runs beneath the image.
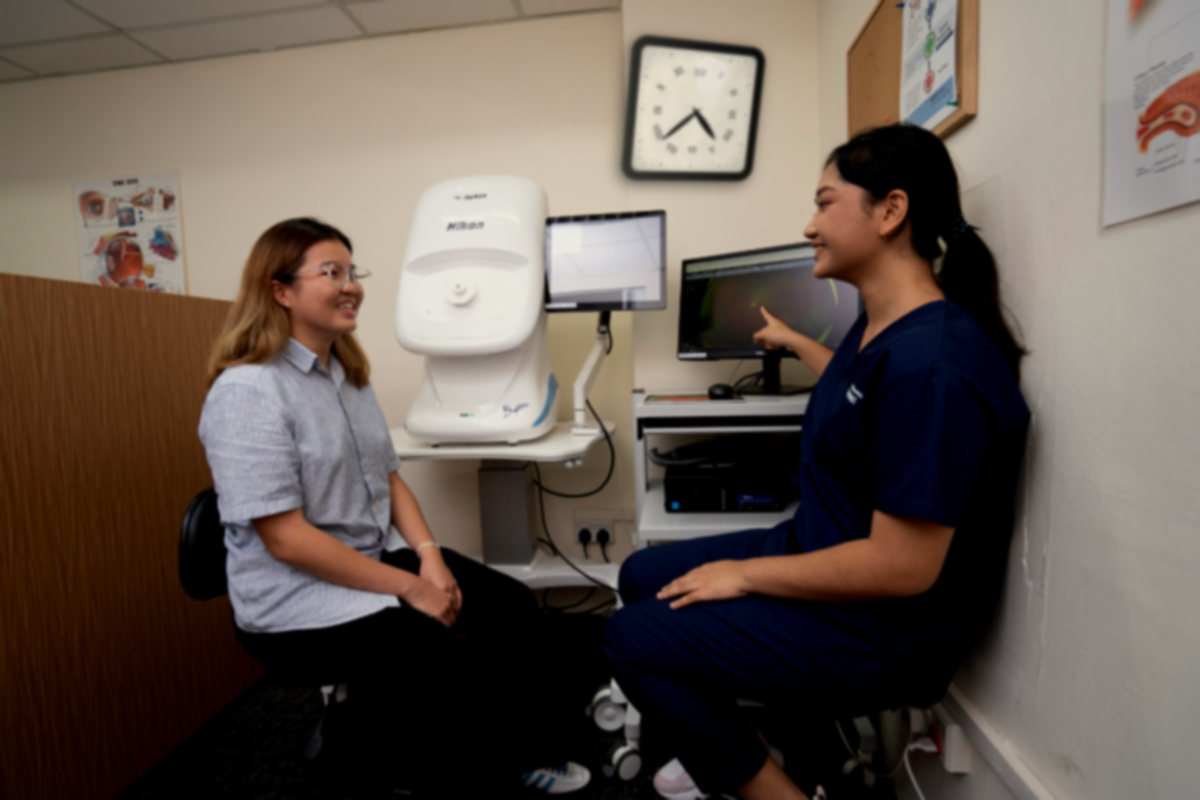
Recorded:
4.38
